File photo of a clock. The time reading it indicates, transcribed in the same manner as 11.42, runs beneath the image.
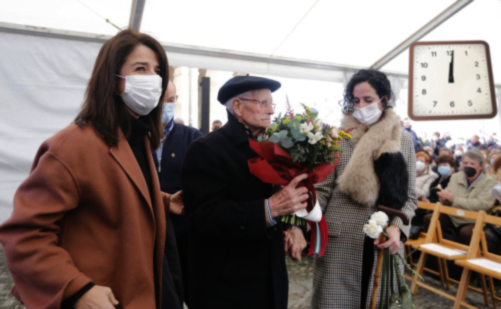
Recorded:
12.01
